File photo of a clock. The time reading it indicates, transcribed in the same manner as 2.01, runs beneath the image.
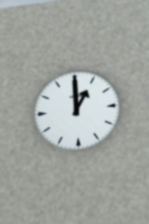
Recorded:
1.00
